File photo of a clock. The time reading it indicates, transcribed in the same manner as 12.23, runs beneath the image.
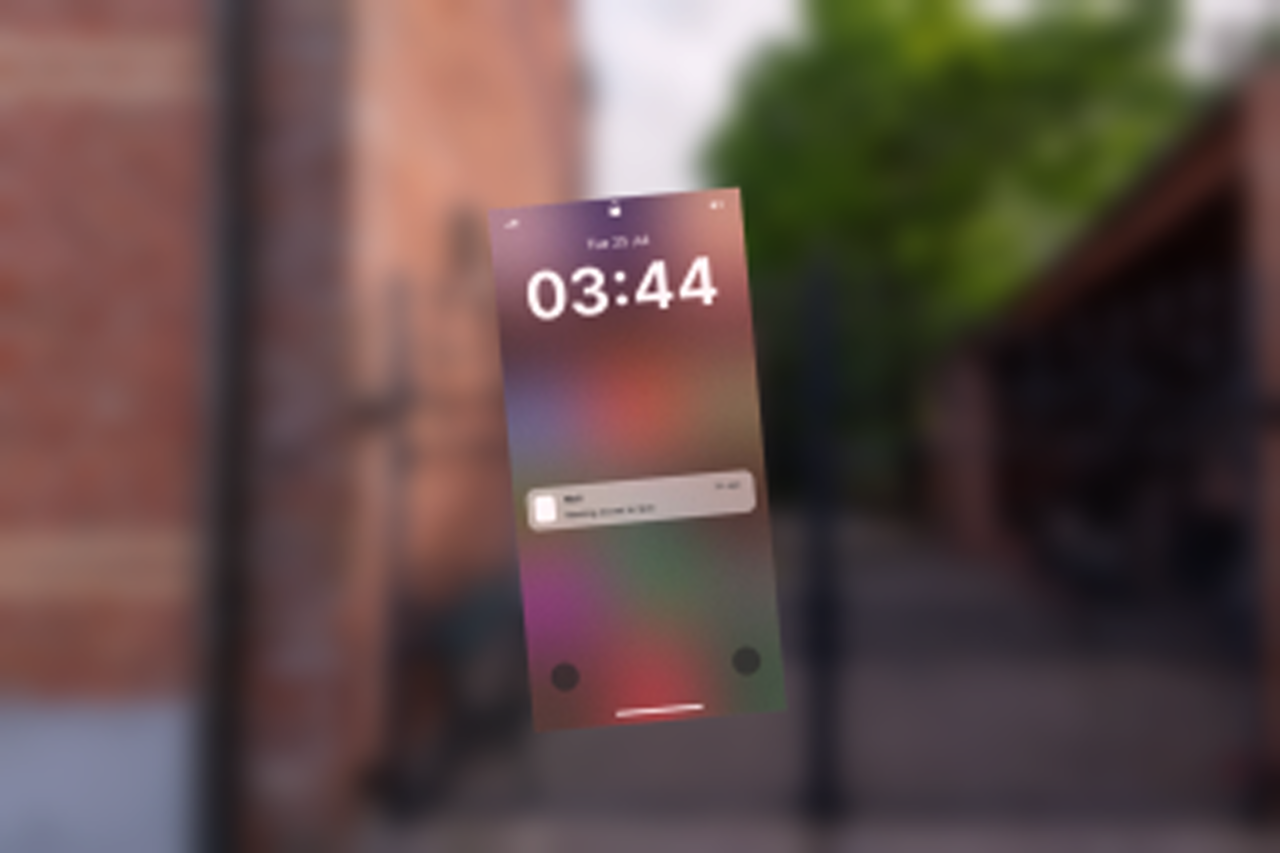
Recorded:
3.44
